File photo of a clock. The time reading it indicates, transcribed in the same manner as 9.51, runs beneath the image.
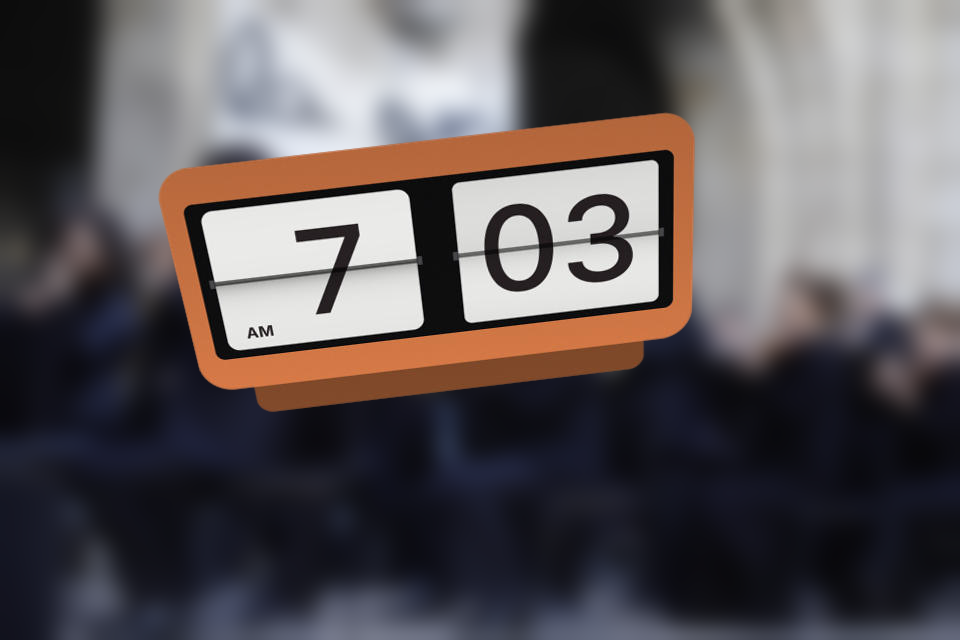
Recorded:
7.03
